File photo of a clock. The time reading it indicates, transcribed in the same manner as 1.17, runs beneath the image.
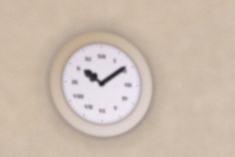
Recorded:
10.09
